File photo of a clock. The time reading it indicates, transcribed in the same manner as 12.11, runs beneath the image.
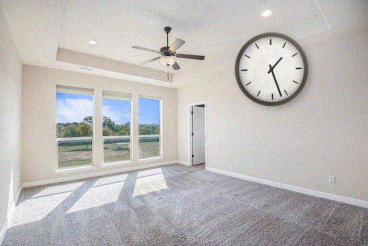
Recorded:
1.27
